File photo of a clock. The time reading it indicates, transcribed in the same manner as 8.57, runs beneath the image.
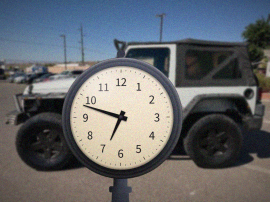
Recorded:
6.48
